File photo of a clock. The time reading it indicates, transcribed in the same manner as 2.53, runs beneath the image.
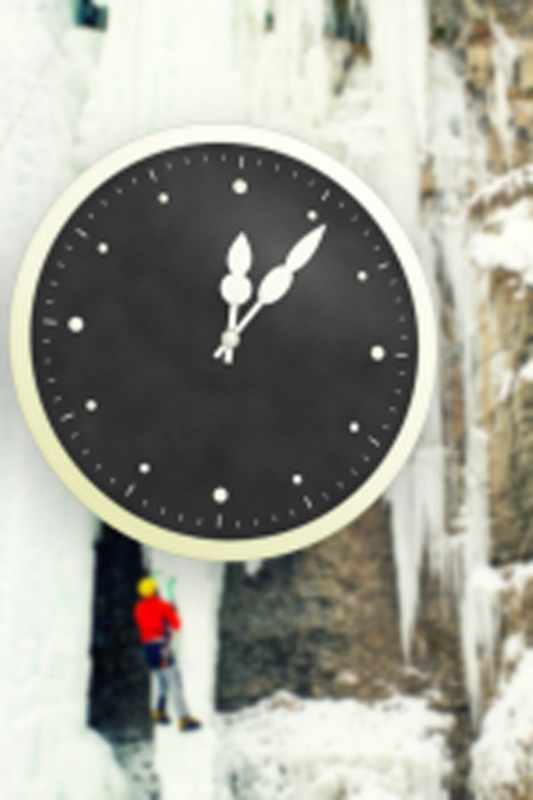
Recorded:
12.06
